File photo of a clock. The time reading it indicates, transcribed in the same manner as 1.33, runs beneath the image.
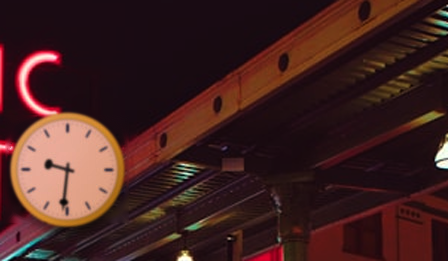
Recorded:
9.31
